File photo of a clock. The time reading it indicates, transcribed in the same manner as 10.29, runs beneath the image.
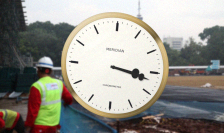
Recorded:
3.17
